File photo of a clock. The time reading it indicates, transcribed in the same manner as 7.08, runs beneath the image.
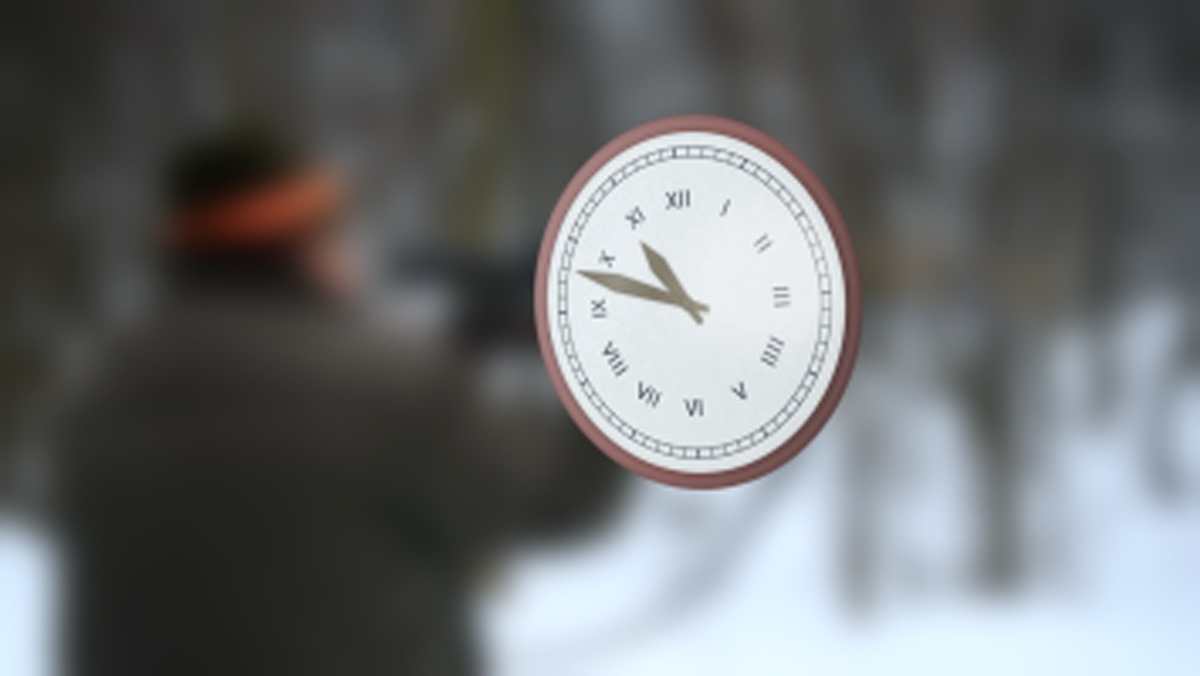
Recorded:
10.48
